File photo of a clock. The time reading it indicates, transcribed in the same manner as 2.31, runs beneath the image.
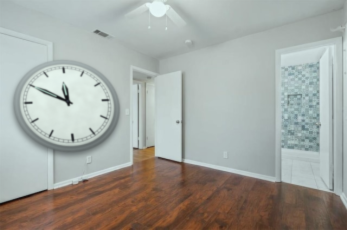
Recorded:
11.50
